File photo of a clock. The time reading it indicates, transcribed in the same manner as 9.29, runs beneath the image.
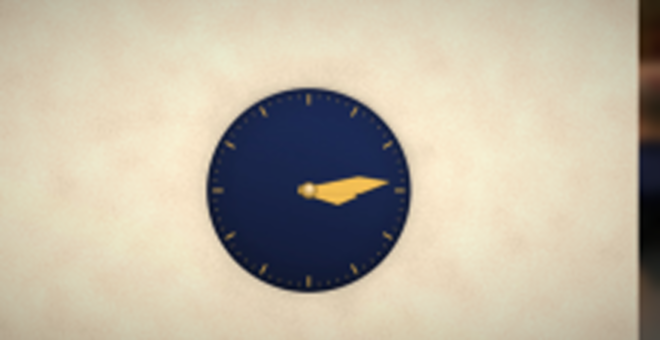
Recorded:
3.14
